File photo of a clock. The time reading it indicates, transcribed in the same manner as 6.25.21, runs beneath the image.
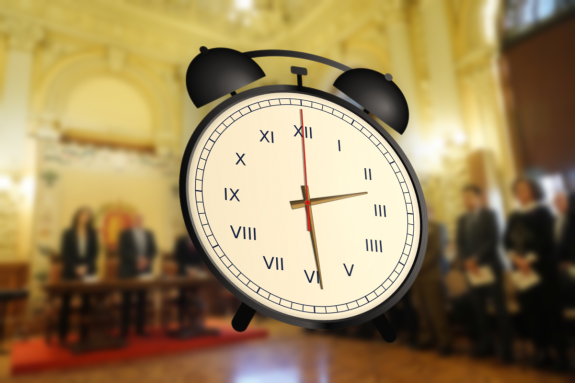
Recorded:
2.29.00
